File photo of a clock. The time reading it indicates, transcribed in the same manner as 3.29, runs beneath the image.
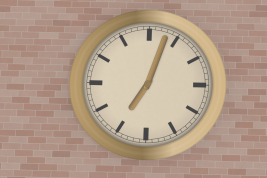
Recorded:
7.03
